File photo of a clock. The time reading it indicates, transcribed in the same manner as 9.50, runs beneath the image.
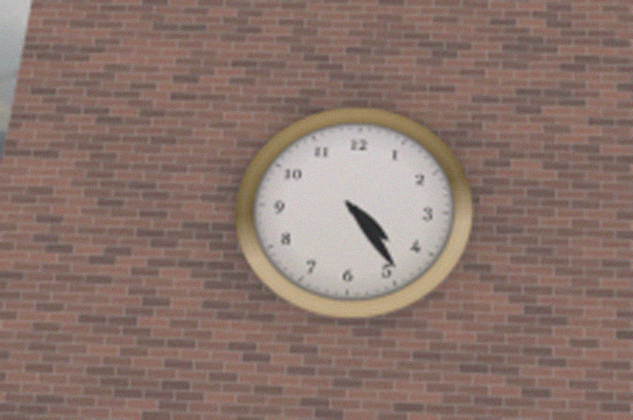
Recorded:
4.24
